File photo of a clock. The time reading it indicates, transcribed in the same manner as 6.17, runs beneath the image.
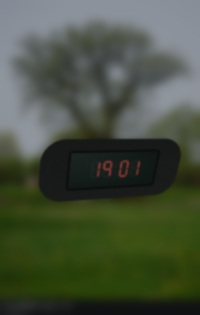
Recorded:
19.01
